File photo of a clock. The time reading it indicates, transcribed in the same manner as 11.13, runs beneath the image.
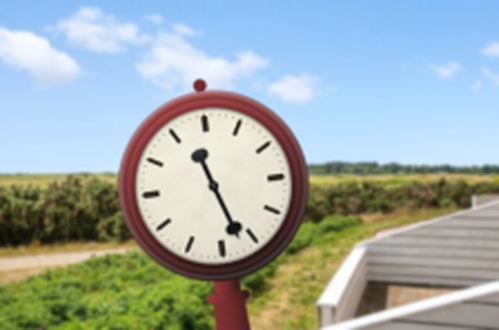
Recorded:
11.27
